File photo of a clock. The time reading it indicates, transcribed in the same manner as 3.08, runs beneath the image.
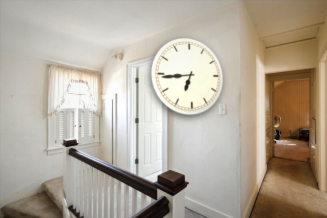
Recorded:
6.44
